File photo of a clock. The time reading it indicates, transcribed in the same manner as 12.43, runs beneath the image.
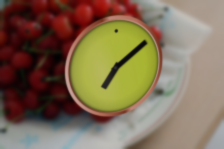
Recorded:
7.09
